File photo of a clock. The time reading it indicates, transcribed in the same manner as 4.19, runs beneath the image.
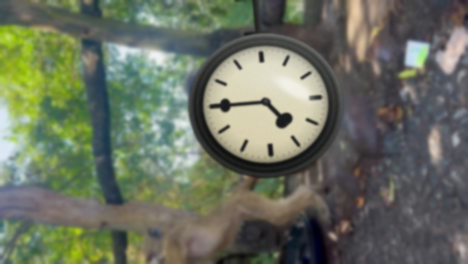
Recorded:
4.45
